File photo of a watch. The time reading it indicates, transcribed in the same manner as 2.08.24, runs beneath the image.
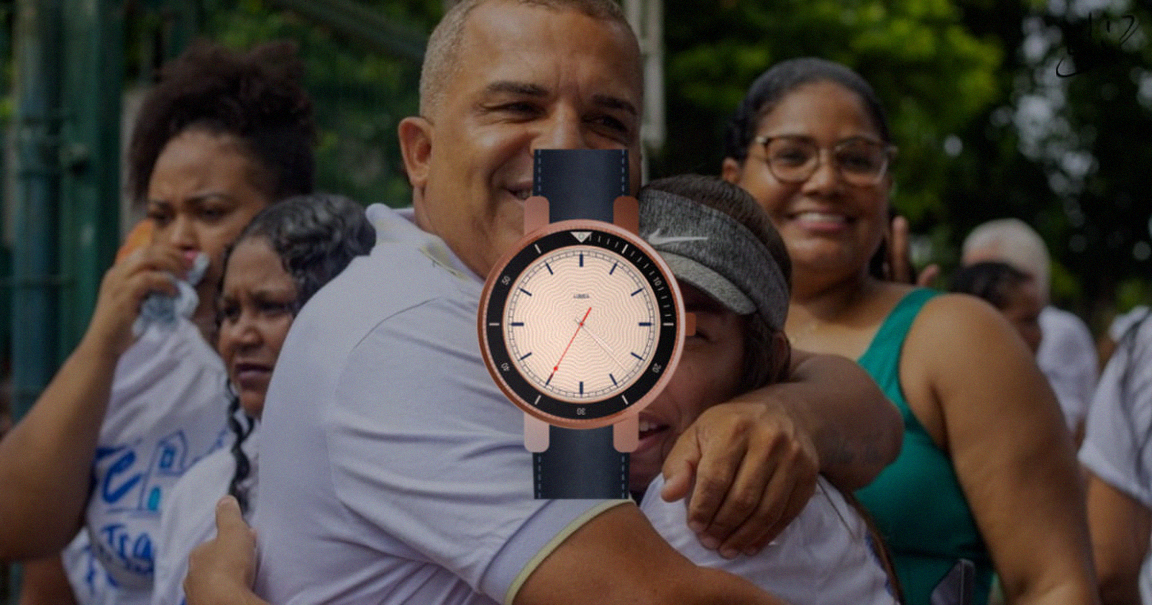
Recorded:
4.22.35
